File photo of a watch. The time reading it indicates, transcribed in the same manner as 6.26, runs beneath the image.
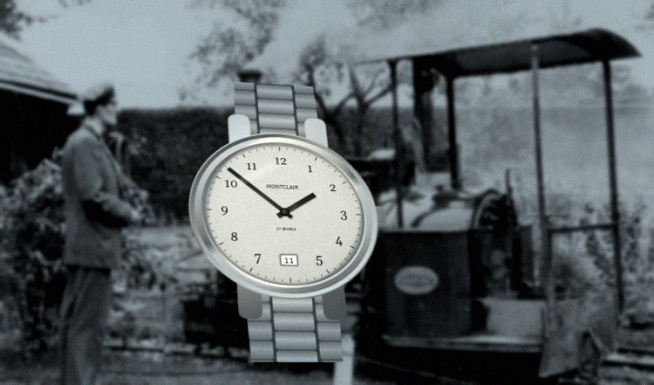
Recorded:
1.52
